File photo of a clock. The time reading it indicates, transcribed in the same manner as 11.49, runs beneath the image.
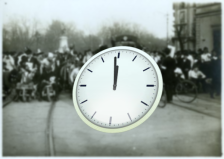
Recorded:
11.59
